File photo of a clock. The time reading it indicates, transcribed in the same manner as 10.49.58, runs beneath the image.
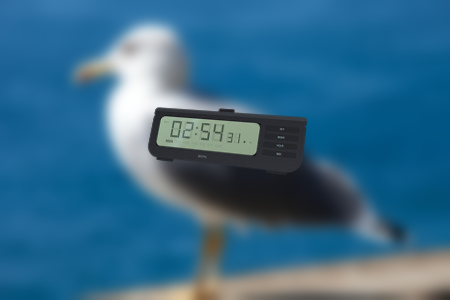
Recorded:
2.54.31
